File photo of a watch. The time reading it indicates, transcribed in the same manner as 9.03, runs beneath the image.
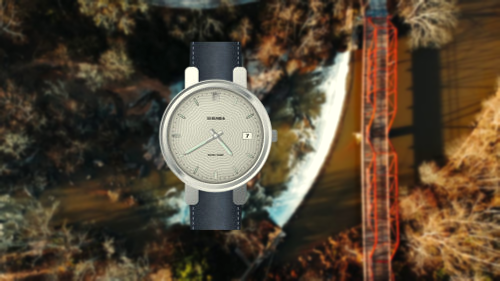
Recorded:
4.40
